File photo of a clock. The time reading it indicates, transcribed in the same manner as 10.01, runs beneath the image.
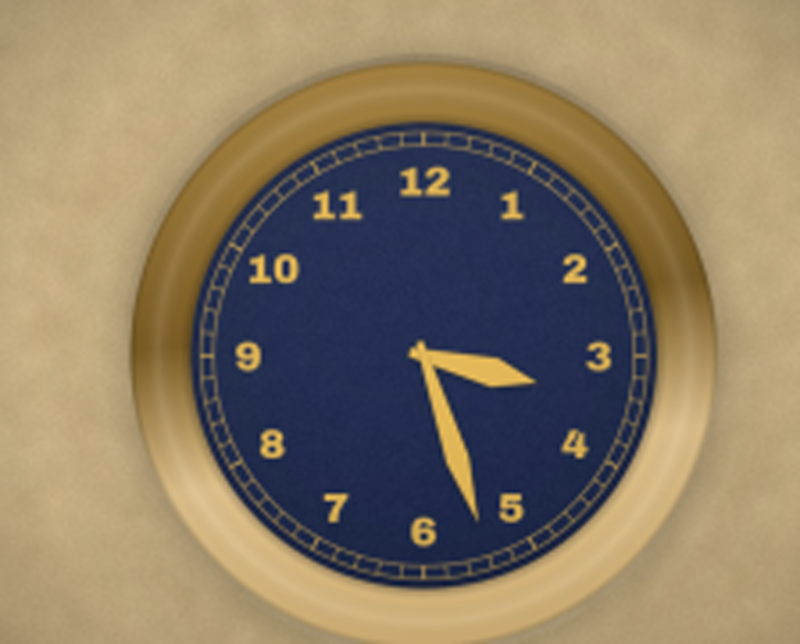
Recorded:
3.27
